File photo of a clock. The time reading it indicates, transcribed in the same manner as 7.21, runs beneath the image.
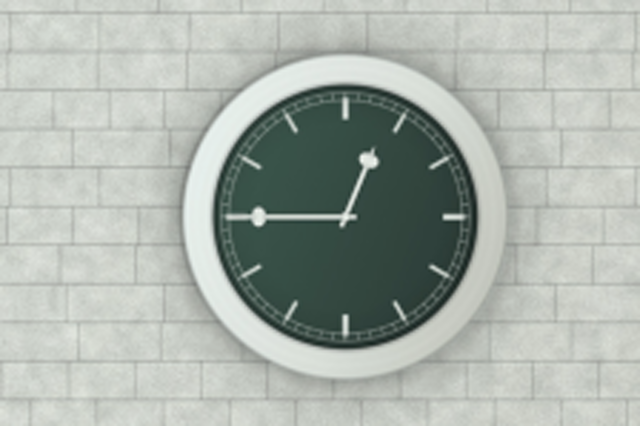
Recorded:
12.45
